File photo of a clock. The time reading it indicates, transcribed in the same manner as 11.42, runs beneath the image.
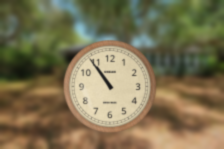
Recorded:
10.54
